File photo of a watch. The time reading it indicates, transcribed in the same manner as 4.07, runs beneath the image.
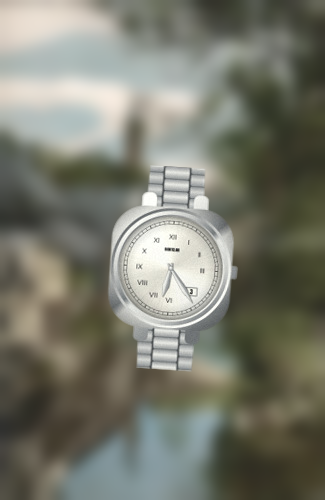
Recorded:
6.24
